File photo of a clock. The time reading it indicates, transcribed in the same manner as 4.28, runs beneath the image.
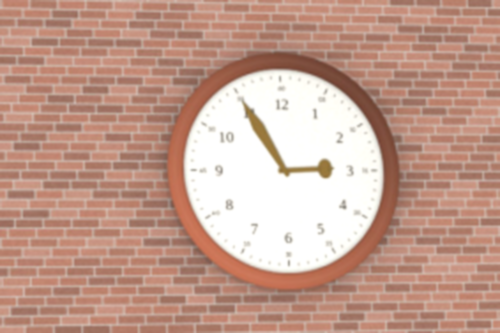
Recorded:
2.55
